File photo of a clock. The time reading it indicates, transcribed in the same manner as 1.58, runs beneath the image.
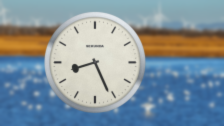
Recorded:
8.26
